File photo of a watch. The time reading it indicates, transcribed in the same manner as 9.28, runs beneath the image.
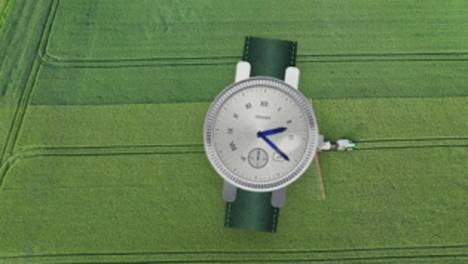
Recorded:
2.21
